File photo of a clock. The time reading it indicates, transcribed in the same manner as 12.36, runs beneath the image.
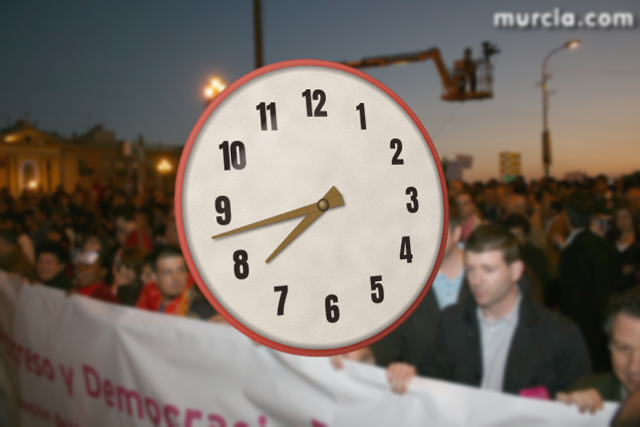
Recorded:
7.43
